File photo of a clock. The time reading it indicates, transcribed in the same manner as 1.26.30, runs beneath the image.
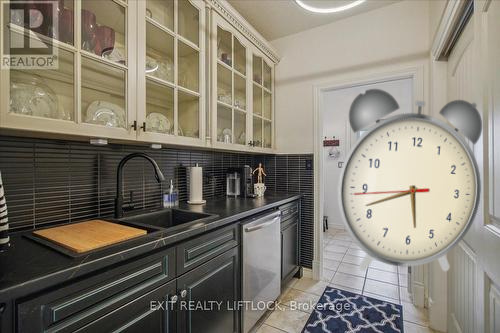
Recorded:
5.41.44
